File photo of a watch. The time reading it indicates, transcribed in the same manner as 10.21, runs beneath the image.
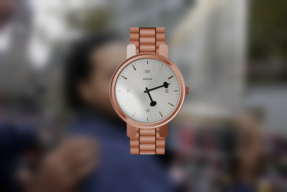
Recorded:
5.12
